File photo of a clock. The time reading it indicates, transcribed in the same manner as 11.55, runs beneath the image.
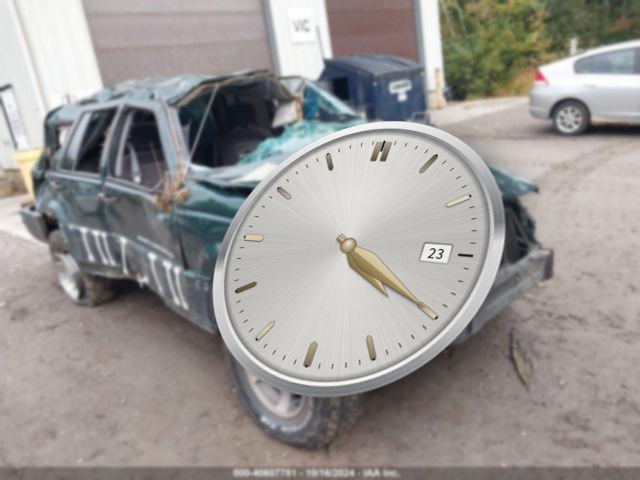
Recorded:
4.20
